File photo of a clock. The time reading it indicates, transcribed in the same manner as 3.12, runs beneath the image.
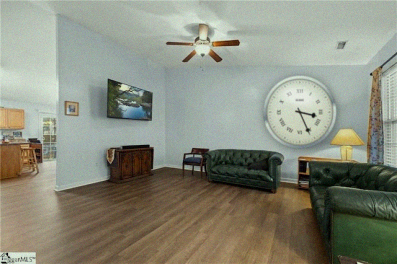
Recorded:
3.26
